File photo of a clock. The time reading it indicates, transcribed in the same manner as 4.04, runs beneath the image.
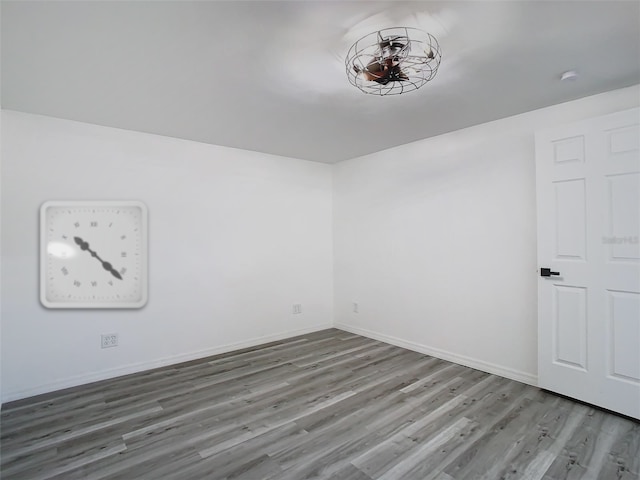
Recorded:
10.22
